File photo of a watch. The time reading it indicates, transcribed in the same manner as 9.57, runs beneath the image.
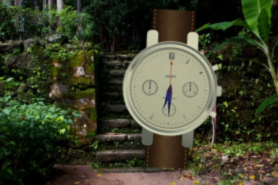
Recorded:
6.30
